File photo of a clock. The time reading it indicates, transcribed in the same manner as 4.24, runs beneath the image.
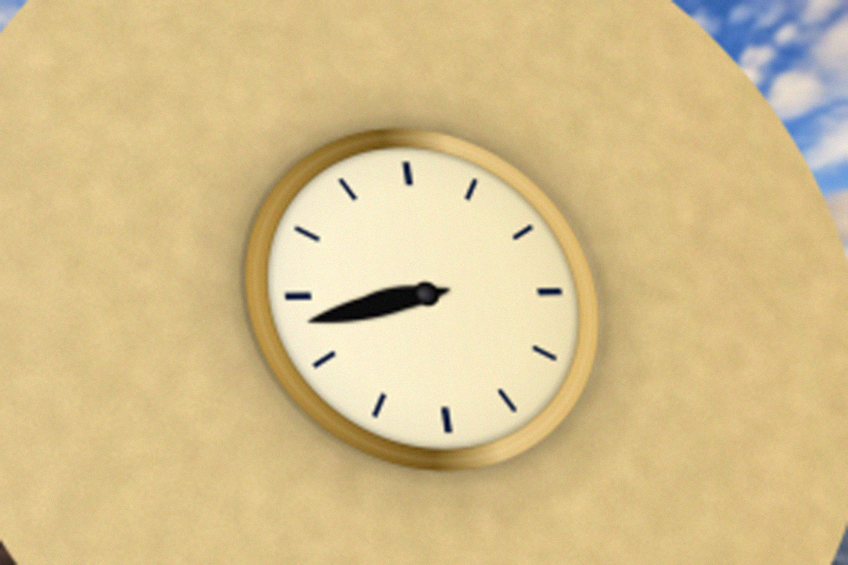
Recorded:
8.43
